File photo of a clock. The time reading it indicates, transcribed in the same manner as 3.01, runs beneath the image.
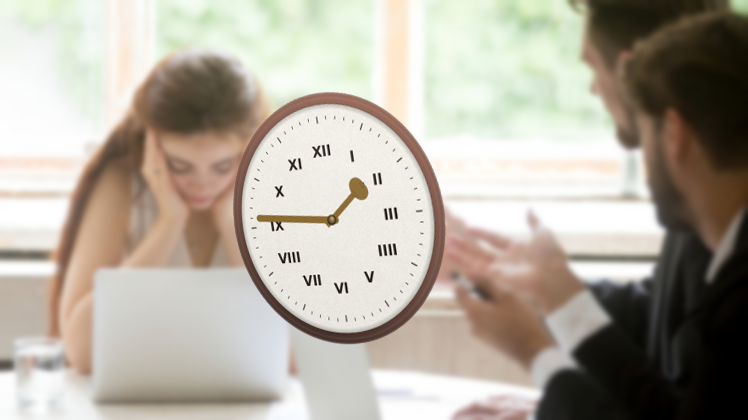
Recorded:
1.46
